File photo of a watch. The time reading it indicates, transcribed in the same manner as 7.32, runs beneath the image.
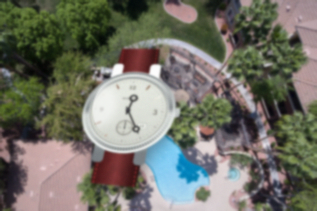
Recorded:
12.25
